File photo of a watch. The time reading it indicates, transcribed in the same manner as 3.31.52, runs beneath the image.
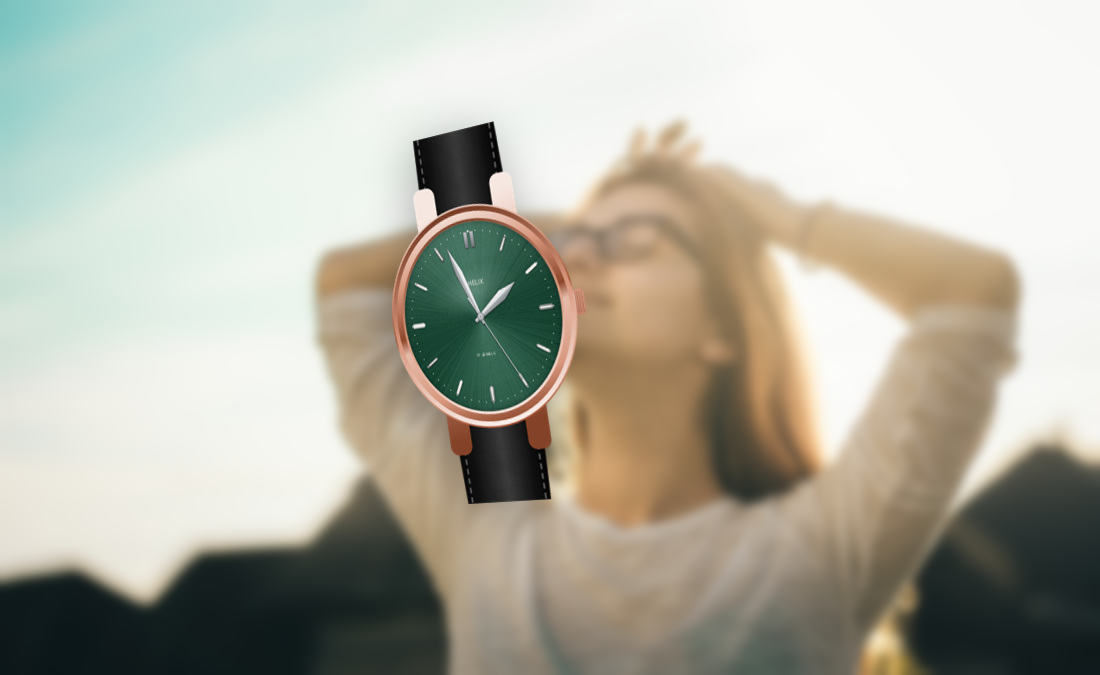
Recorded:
1.56.25
